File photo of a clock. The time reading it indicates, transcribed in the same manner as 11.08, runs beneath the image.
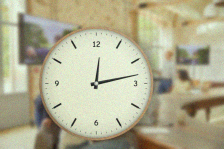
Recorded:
12.13
